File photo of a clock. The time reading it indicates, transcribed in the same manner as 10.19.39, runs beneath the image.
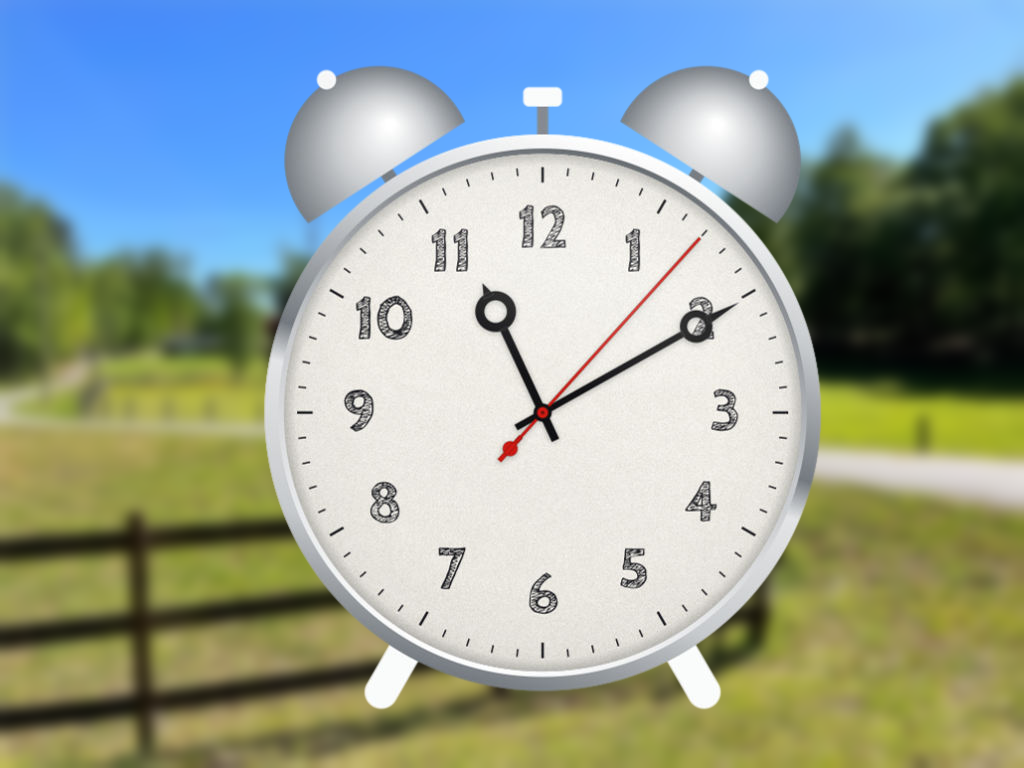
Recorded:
11.10.07
